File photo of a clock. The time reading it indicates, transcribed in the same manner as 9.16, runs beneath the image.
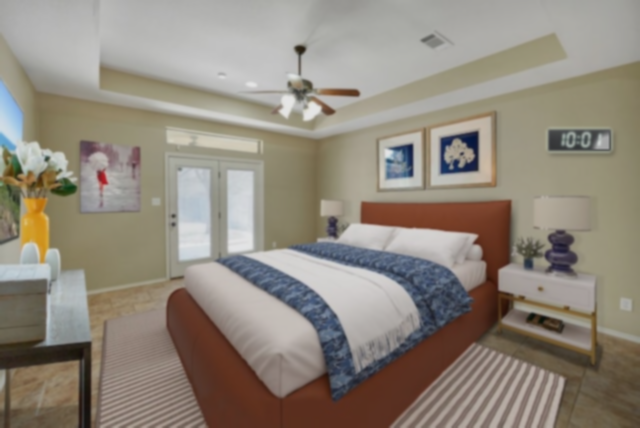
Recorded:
10.01
